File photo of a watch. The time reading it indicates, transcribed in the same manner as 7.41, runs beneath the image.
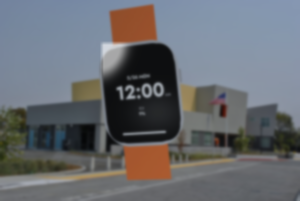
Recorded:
12.00
